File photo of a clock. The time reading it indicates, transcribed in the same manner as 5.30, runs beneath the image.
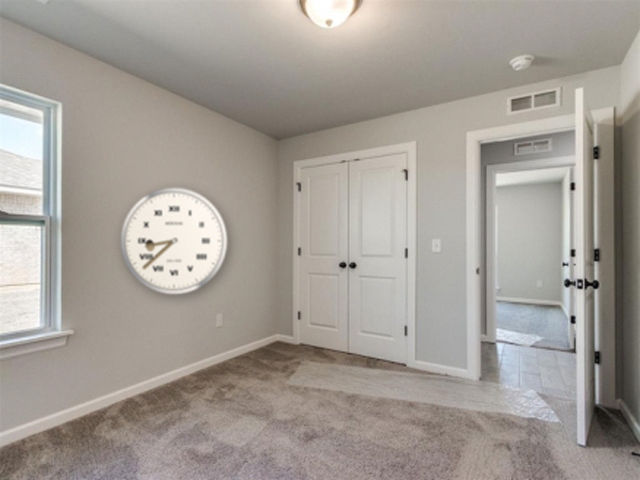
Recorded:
8.38
